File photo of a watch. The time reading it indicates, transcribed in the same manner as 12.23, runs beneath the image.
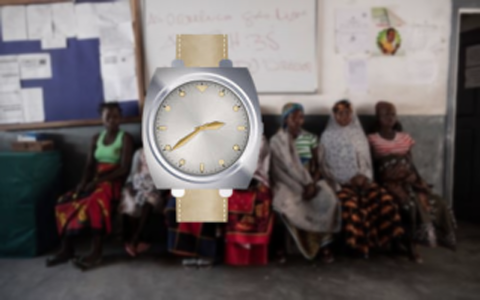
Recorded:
2.39
